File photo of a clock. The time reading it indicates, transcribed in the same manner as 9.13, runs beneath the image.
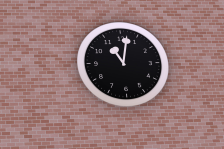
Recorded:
11.02
